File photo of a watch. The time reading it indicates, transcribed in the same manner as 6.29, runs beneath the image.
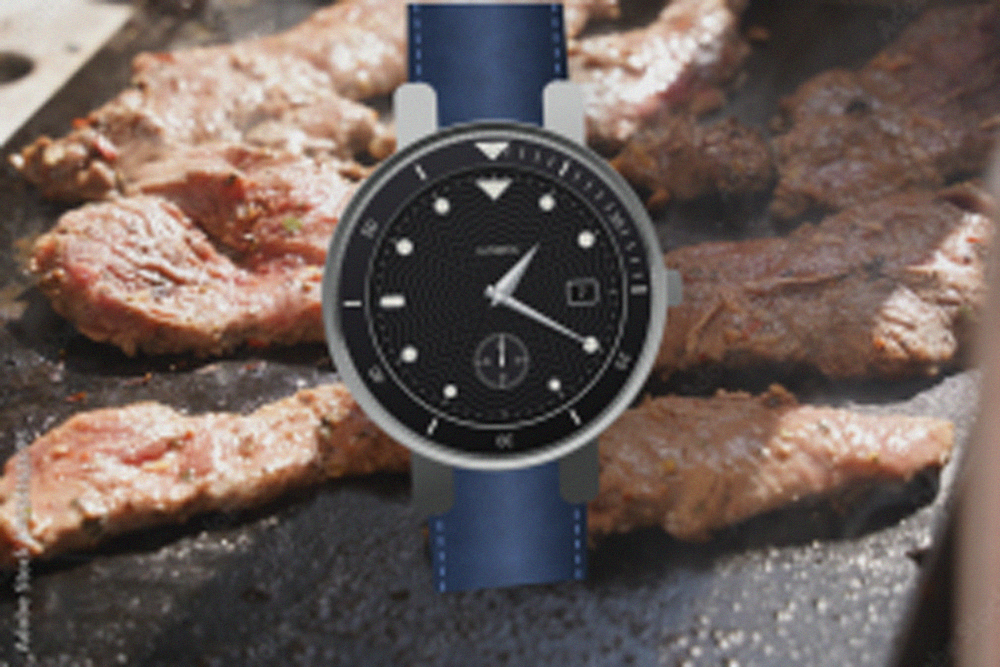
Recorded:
1.20
